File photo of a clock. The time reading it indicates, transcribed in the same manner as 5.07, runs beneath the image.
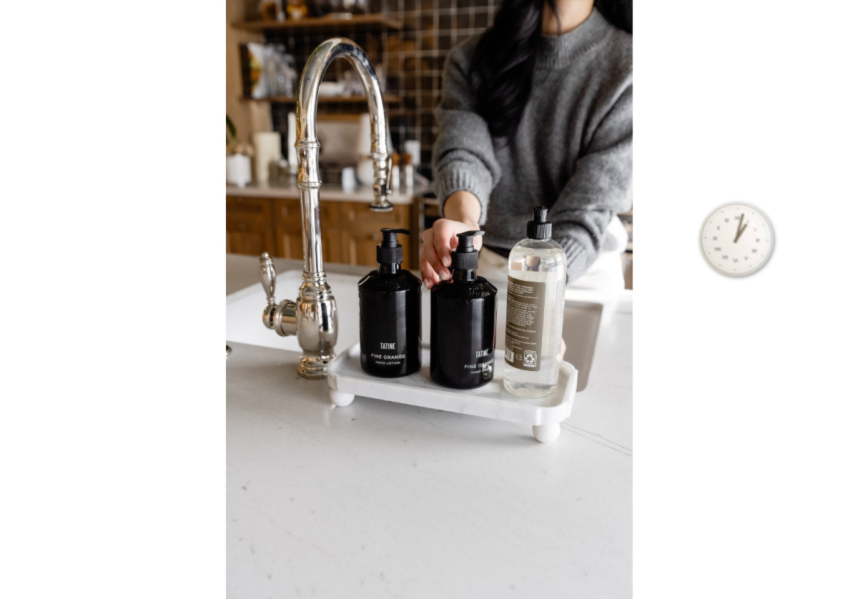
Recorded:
1.02
